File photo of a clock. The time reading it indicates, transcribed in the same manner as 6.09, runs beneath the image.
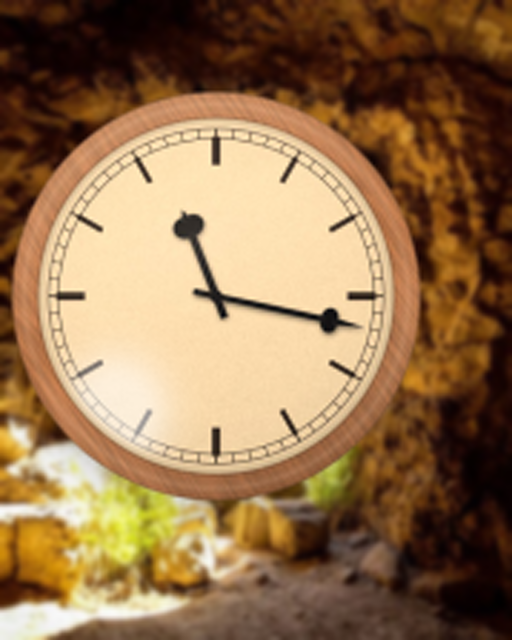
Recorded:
11.17
